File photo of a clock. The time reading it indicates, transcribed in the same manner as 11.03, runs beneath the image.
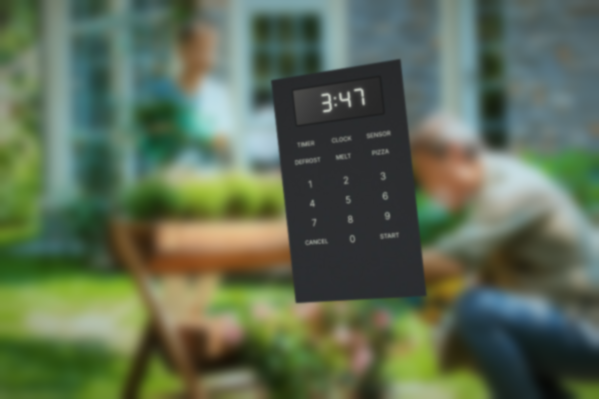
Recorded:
3.47
